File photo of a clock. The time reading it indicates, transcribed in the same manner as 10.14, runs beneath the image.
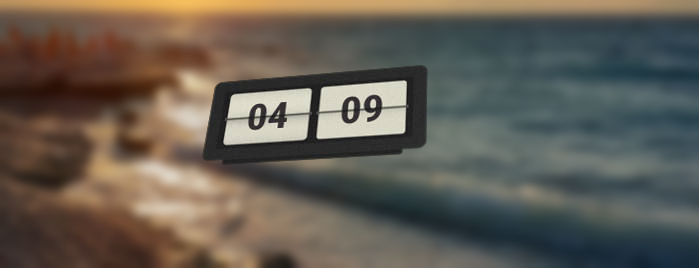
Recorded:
4.09
